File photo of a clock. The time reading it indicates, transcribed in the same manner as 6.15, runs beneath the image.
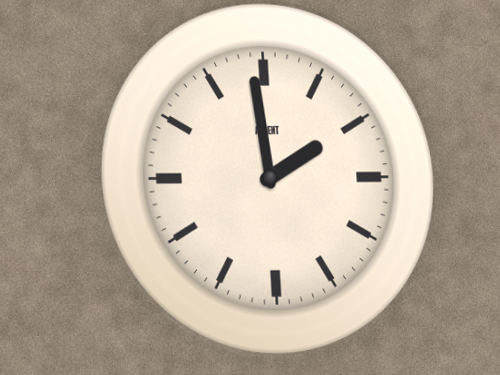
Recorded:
1.59
